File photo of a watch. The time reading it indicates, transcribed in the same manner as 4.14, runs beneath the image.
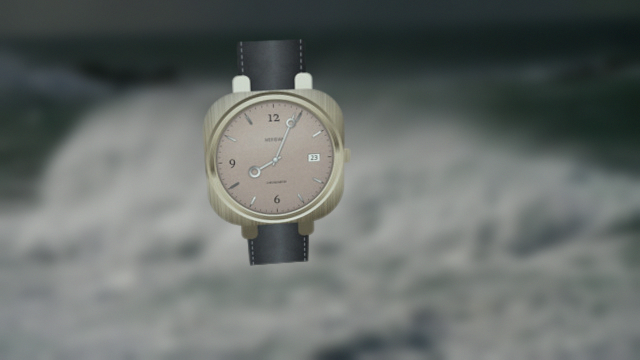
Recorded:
8.04
